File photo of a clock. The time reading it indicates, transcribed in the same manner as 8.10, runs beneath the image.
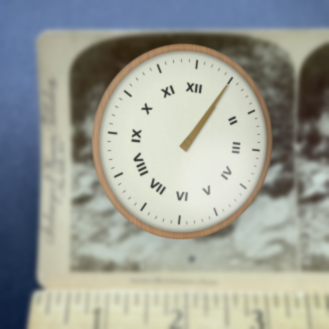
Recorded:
1.05
